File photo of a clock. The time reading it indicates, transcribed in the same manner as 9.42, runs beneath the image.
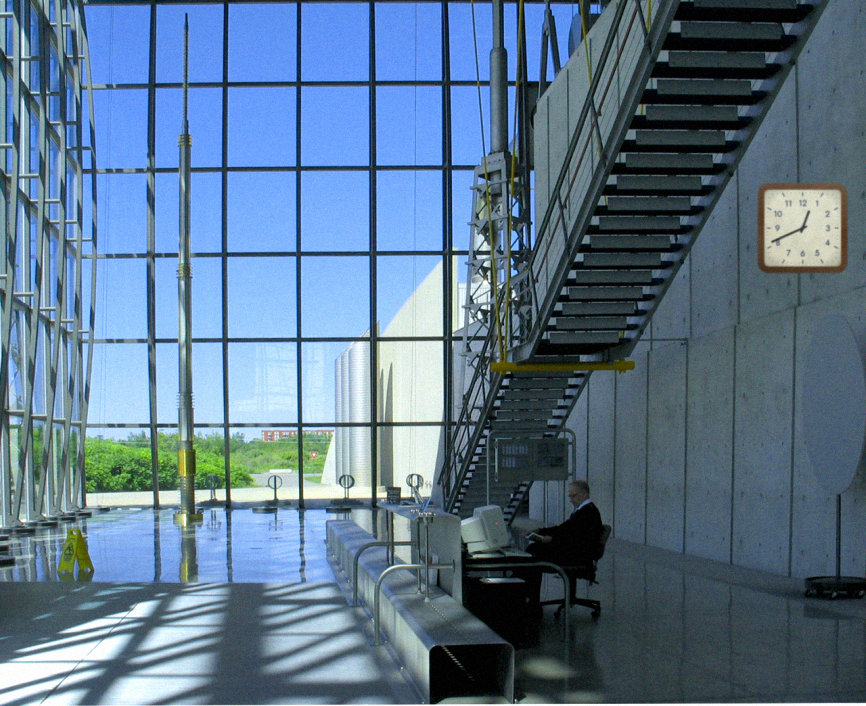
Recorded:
12.41
